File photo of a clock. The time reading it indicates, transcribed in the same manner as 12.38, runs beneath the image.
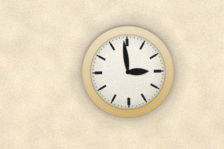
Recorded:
2.59
